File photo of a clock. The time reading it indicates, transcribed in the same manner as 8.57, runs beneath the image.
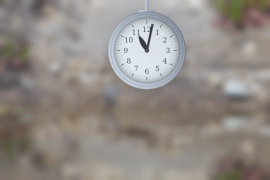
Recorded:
11.02
